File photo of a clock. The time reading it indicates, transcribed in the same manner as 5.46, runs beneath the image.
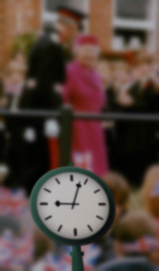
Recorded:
9.03
